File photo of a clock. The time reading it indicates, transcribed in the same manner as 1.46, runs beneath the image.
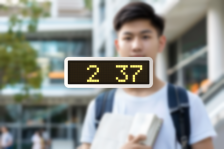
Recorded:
2.37
